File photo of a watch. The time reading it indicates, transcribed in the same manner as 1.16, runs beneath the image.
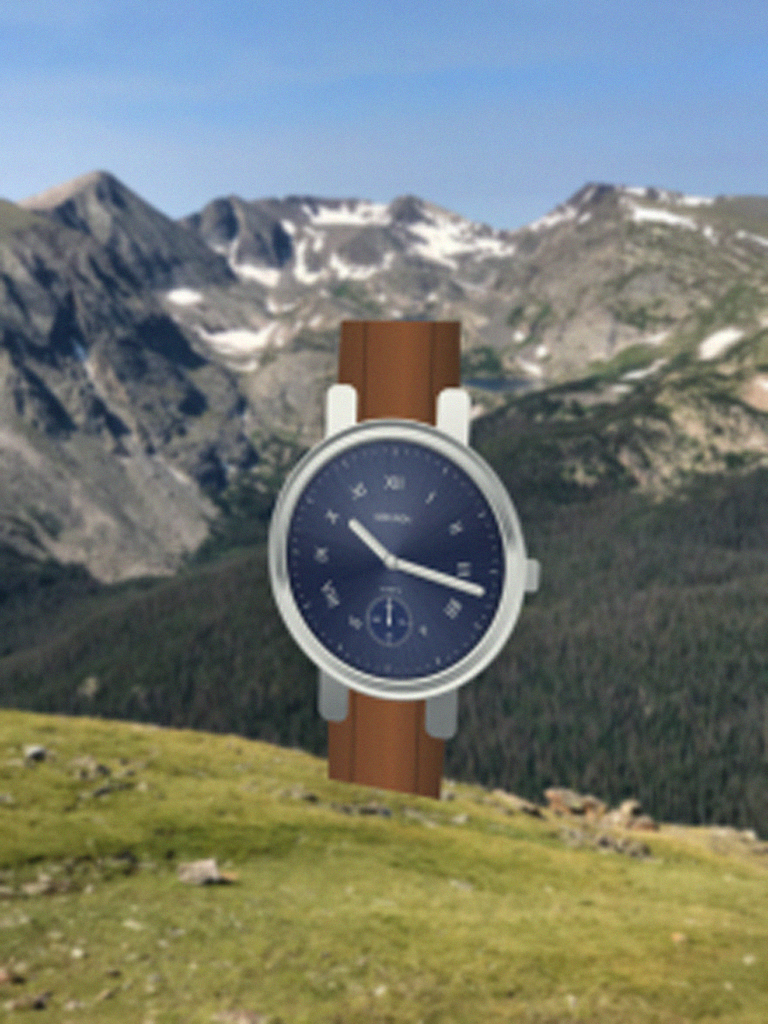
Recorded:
10.17
